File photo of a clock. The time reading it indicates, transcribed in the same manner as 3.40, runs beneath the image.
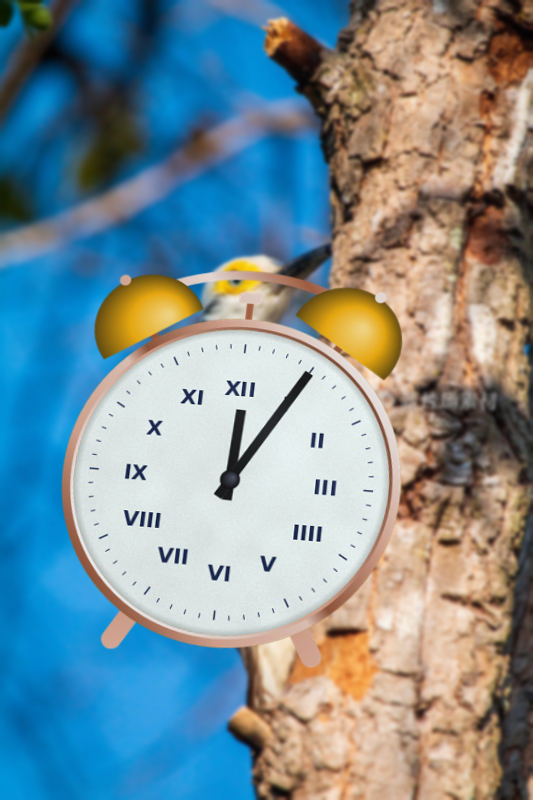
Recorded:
12.05
